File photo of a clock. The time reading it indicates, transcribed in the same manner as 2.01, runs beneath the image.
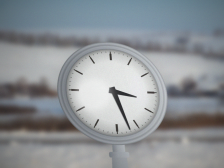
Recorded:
3.27
